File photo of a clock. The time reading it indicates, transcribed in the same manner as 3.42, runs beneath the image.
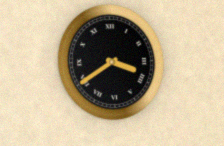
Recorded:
3.40
